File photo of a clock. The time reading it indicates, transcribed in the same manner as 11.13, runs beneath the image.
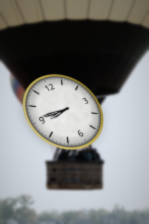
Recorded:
8.46
